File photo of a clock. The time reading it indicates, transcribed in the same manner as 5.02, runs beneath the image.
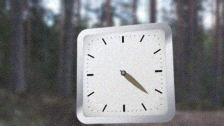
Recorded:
4.22
